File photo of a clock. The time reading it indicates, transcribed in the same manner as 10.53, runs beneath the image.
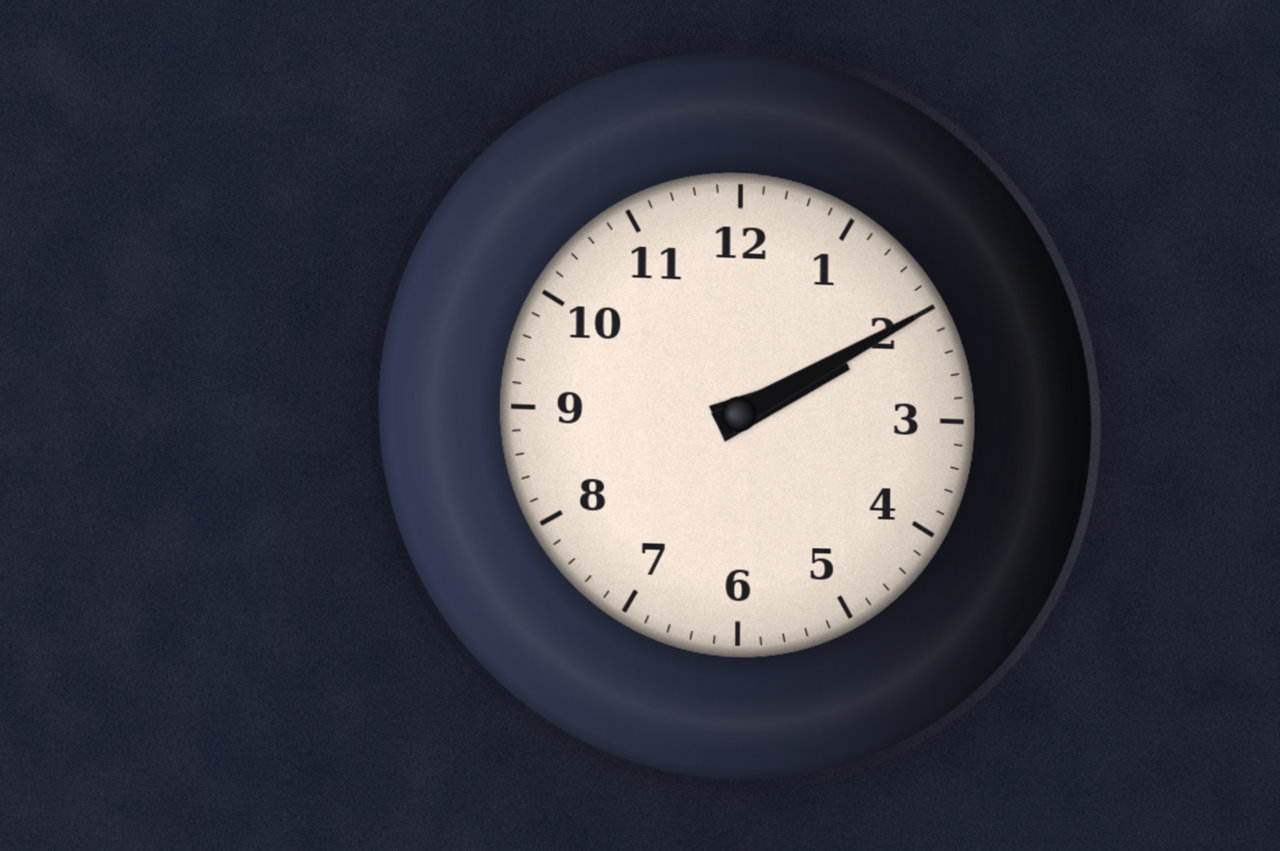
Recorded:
2.10
